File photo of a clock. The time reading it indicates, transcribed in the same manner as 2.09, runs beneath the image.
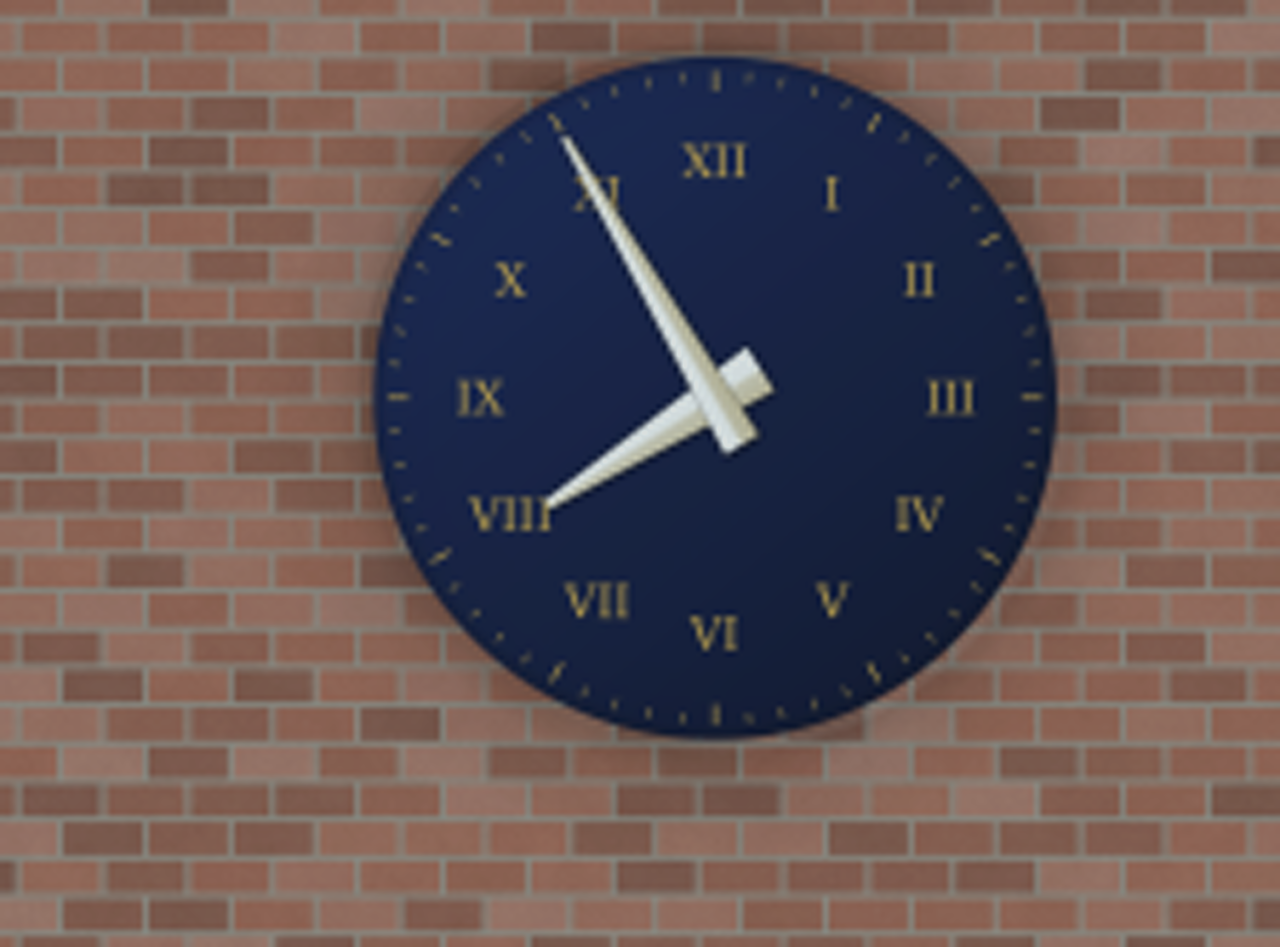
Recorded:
7.55
